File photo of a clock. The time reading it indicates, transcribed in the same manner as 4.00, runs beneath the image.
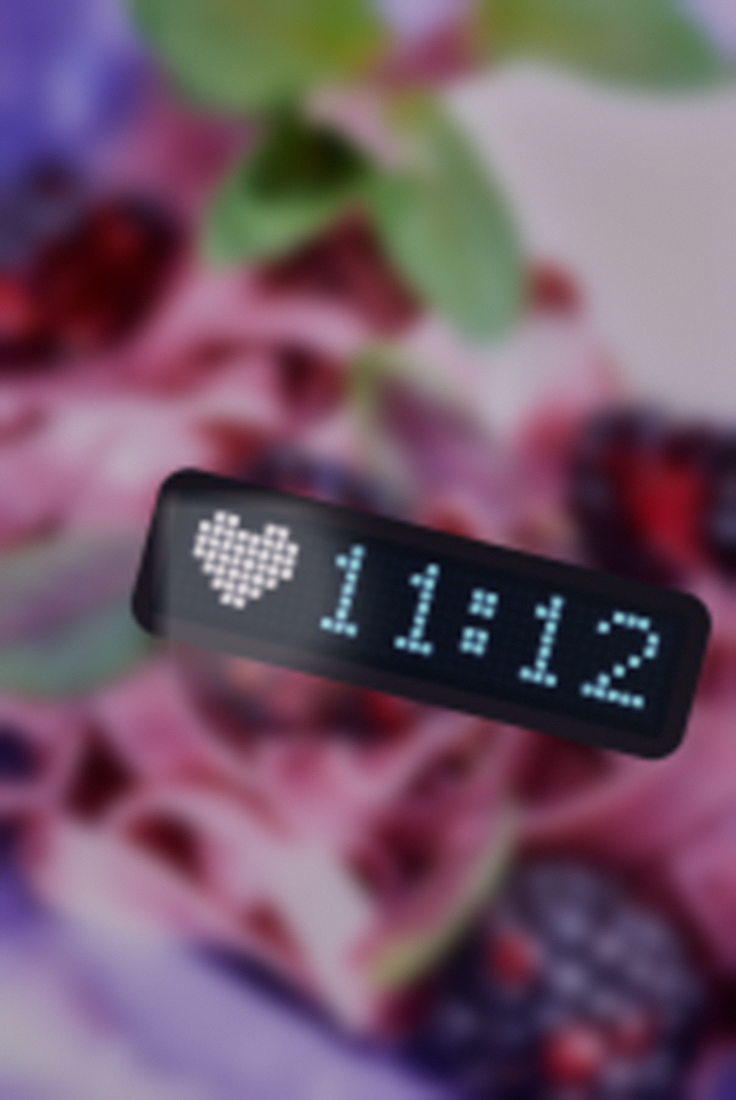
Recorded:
11.12
